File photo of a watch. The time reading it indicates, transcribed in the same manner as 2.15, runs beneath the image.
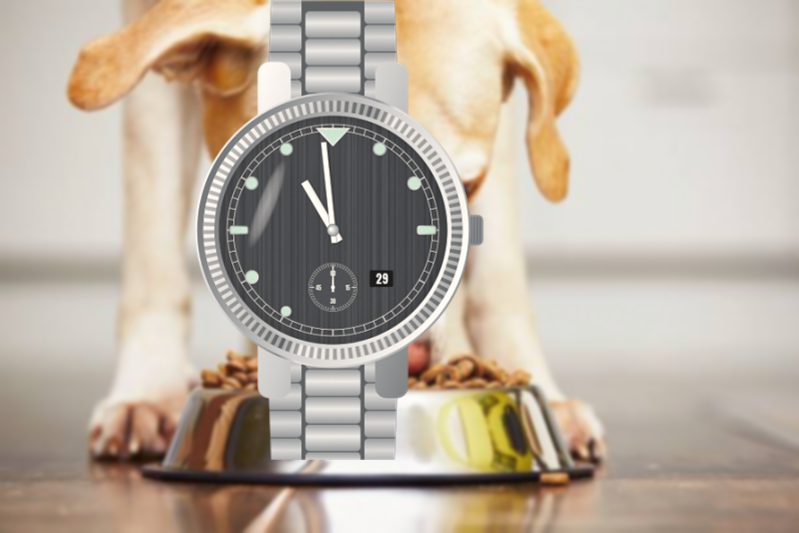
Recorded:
10.59
